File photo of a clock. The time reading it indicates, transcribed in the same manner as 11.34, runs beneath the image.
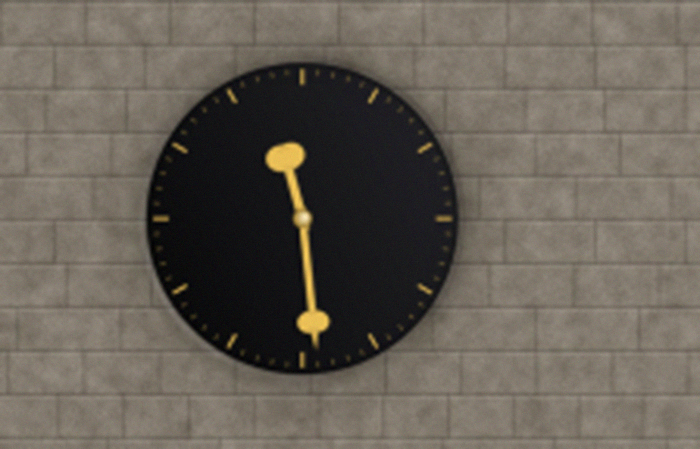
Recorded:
11.29
